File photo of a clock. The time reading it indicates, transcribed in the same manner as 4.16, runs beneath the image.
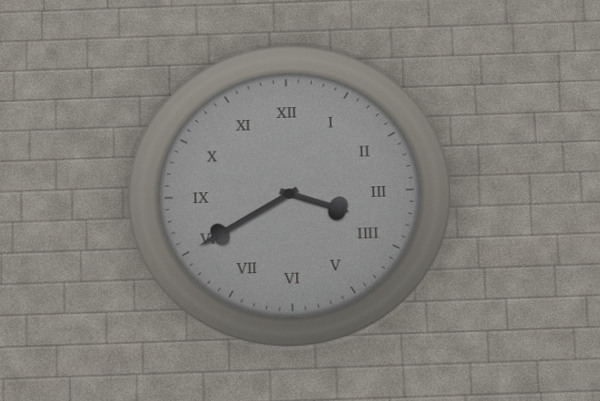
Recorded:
3.40
